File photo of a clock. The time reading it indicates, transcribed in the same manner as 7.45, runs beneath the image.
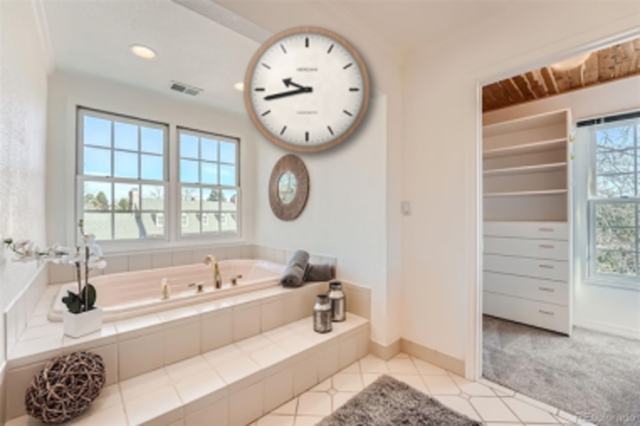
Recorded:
9.43
